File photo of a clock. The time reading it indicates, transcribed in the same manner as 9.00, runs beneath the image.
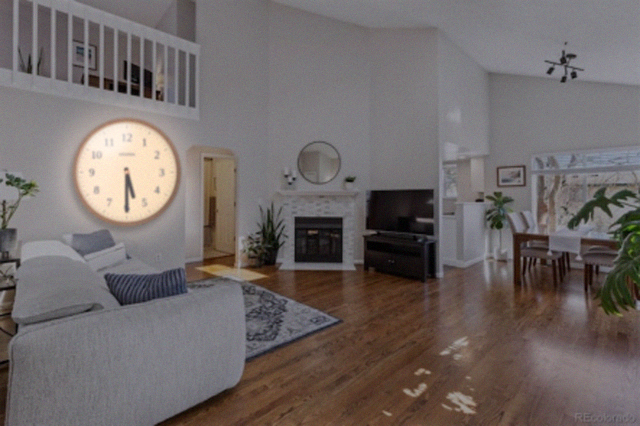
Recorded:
5.30
